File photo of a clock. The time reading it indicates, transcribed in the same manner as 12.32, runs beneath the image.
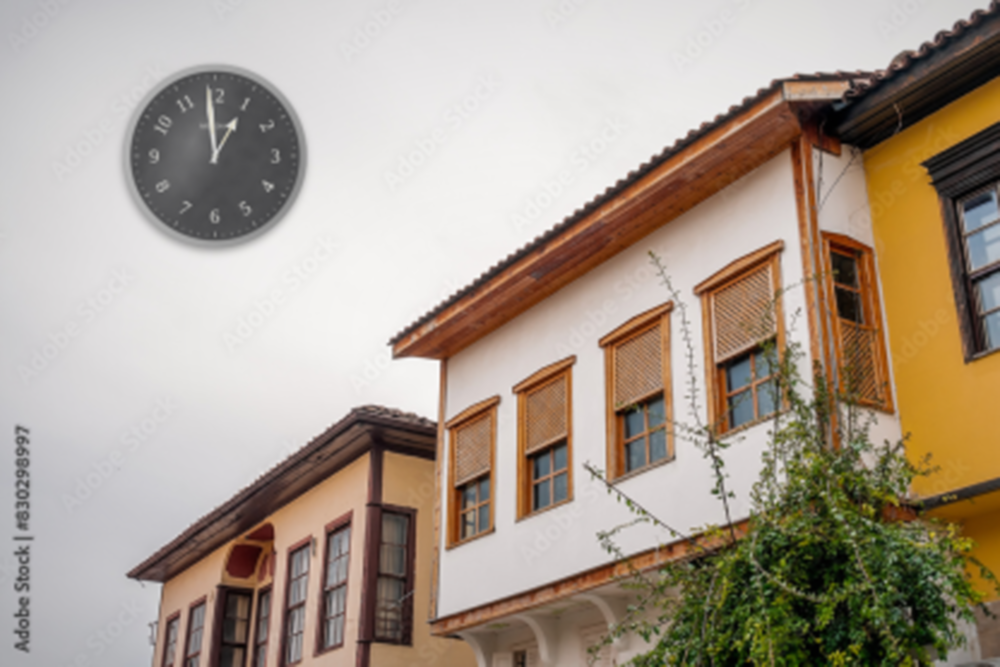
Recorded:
12.59
